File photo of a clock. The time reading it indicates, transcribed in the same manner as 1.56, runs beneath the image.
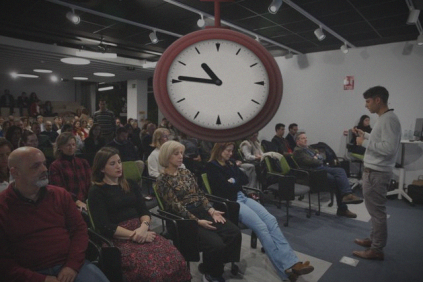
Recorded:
10.46
